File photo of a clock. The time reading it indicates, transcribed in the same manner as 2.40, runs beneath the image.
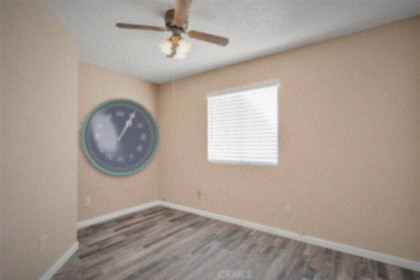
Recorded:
1.05
